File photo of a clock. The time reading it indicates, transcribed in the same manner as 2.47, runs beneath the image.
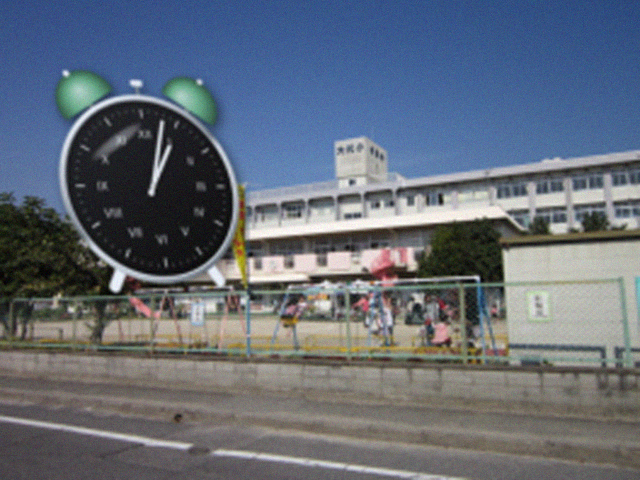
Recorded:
1.03
